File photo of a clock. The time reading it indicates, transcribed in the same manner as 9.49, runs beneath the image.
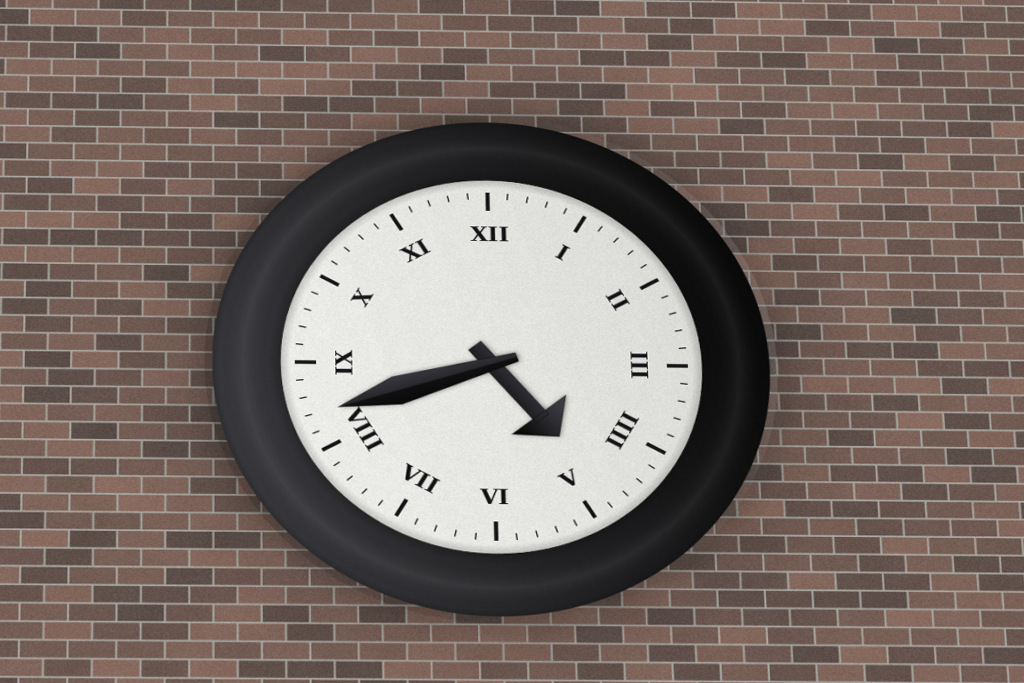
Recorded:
4.42
